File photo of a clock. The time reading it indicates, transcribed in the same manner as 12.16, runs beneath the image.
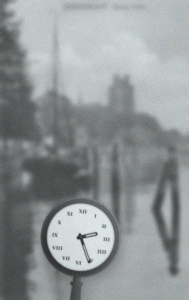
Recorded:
2.26
